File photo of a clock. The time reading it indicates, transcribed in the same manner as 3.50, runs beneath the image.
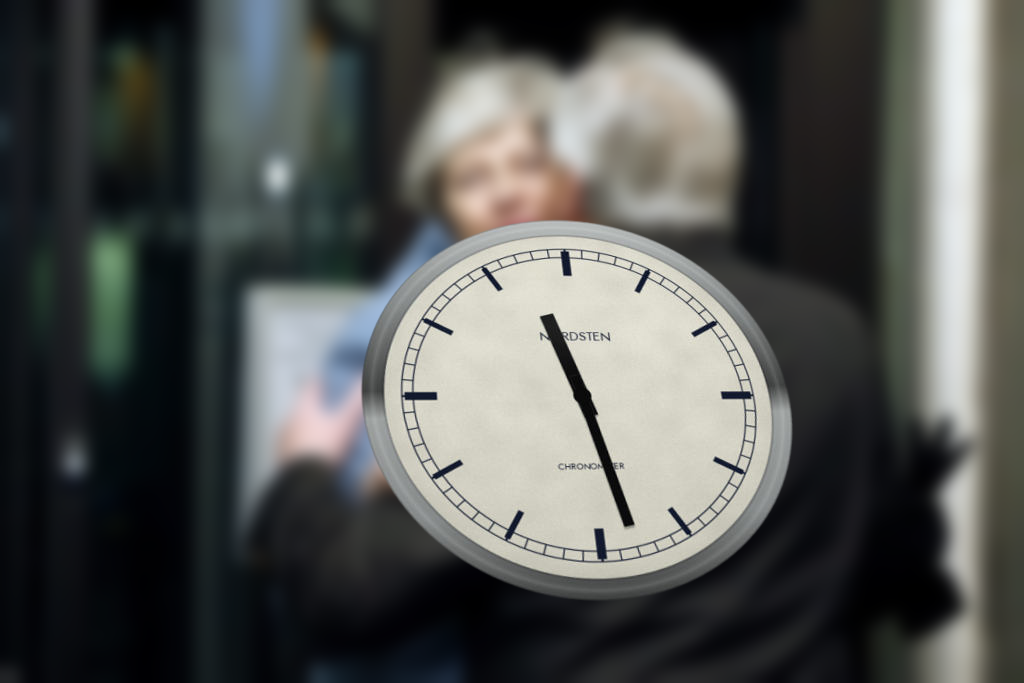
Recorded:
11.28
